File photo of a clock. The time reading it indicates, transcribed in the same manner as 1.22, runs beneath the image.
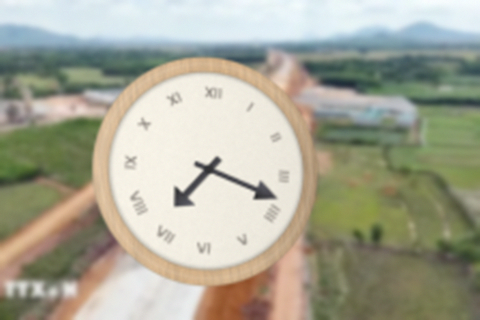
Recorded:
7.18
